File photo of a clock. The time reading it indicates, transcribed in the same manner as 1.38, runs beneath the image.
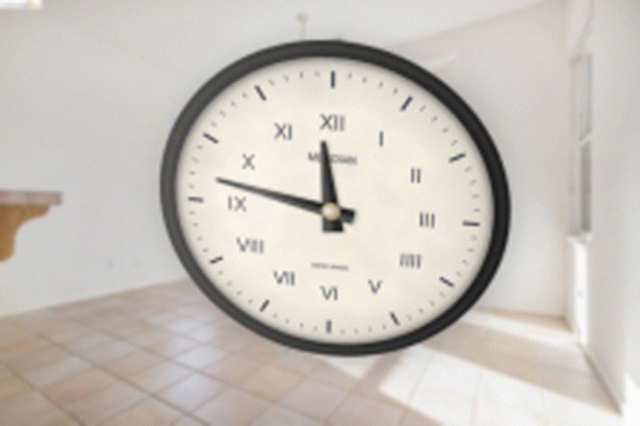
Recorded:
11.47
